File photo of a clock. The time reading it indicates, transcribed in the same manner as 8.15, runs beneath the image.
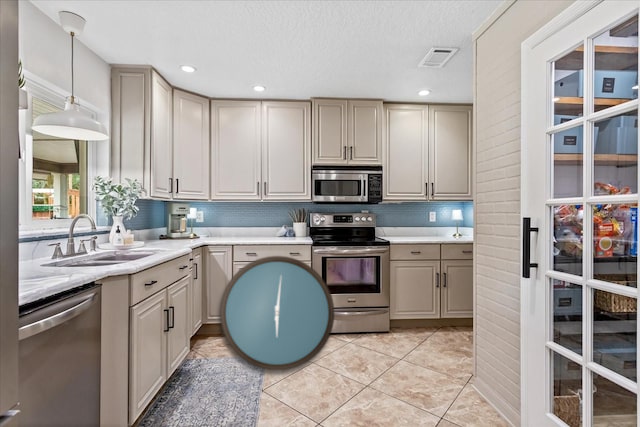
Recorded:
6.01
